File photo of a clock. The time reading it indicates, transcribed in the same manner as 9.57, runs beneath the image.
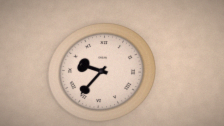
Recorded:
9.36
